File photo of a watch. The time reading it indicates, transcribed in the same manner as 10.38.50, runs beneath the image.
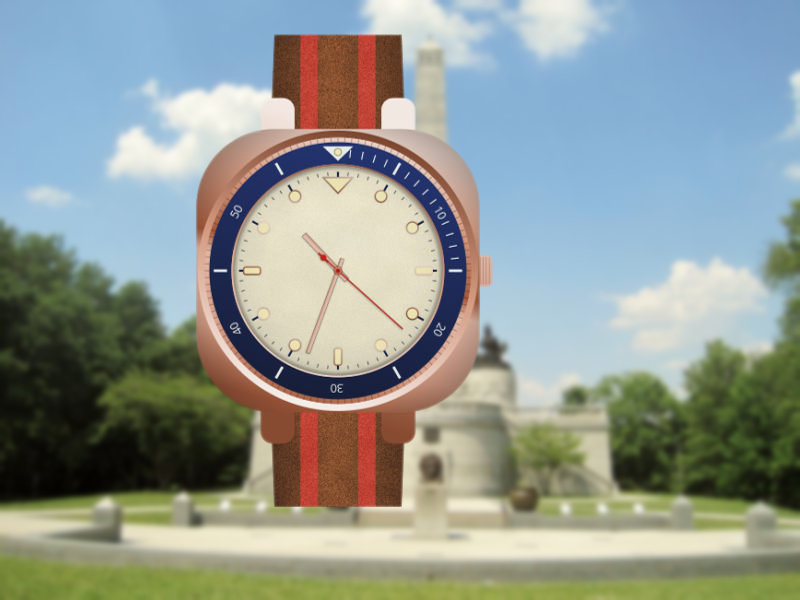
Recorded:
10.33.22
